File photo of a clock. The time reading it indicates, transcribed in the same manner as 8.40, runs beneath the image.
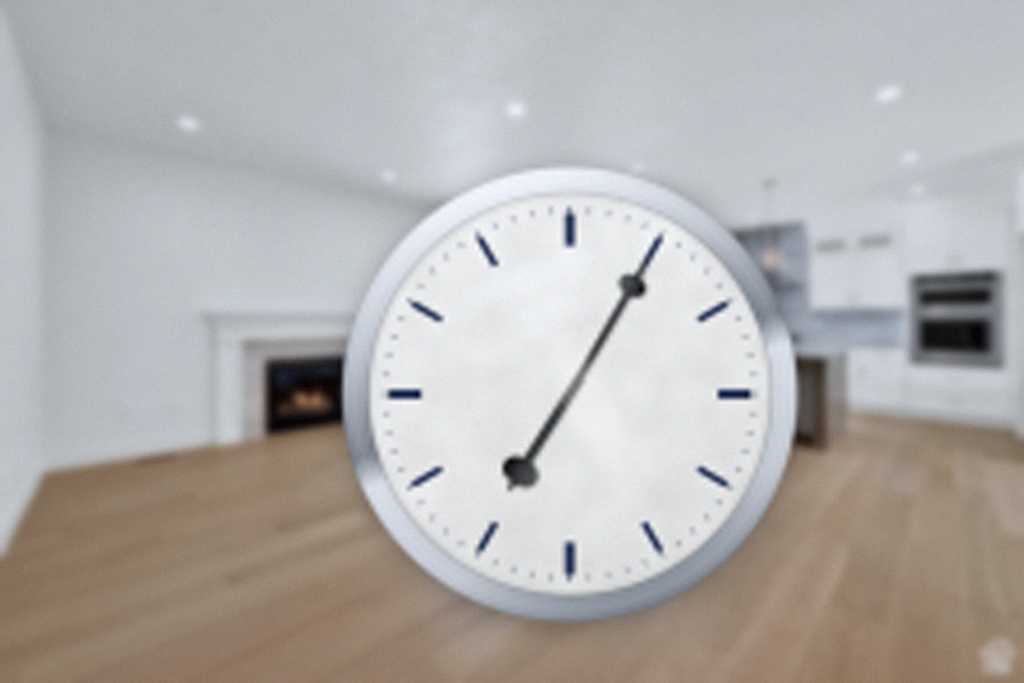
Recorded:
7.05
